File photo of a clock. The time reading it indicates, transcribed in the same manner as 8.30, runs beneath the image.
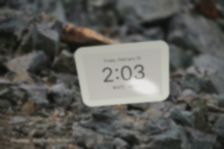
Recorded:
2.03
